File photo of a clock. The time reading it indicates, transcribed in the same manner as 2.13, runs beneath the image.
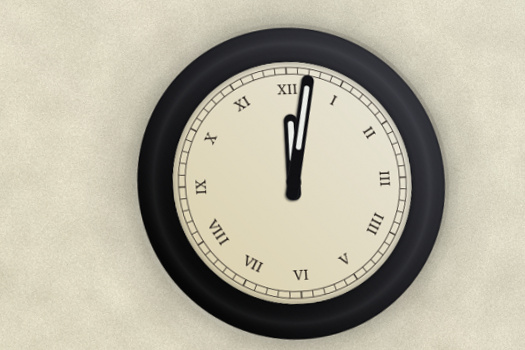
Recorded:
12.02
